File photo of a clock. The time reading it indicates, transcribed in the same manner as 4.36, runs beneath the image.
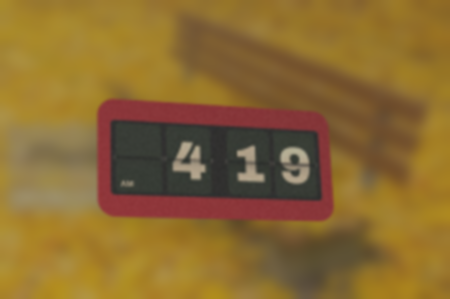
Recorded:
4.19
